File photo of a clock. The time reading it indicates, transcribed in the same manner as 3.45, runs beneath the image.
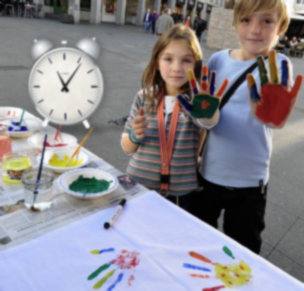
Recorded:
11.06
